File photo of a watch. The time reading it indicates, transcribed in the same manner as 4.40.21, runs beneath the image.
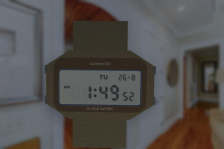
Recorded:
1.49.52
